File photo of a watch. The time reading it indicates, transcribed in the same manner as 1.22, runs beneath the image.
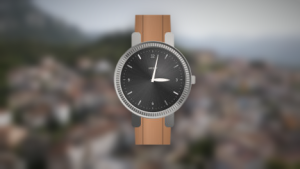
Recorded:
3.02
